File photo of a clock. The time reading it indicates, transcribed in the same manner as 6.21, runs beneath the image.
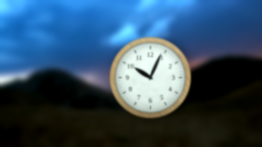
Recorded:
10.04
